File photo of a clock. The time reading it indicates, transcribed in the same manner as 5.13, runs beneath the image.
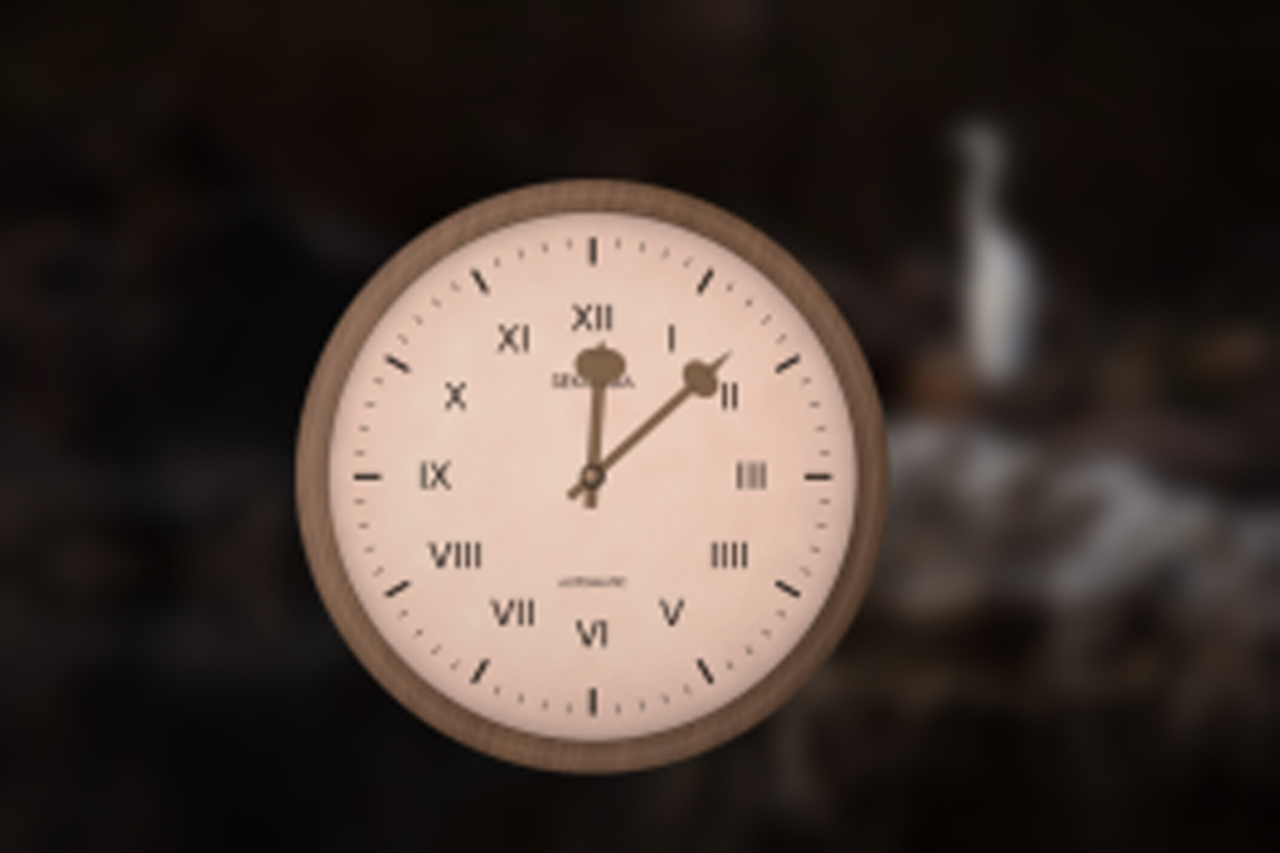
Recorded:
12.08
